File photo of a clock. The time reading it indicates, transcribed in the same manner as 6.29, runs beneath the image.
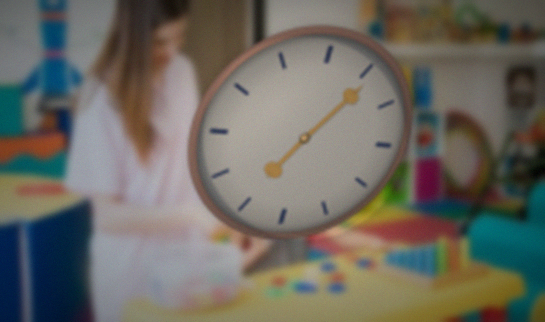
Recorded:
7.06
